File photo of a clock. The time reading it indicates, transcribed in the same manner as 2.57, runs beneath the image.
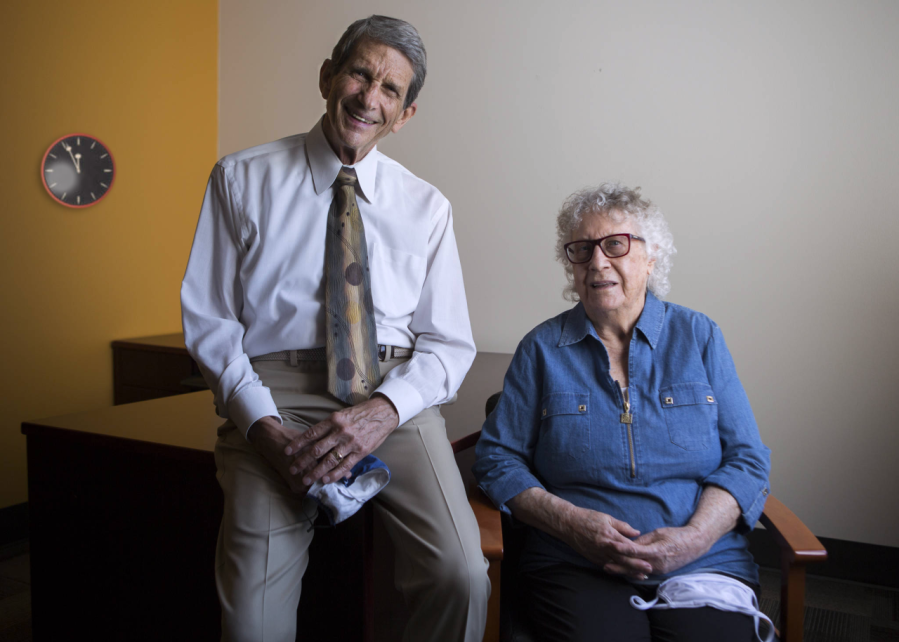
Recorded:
11.56
